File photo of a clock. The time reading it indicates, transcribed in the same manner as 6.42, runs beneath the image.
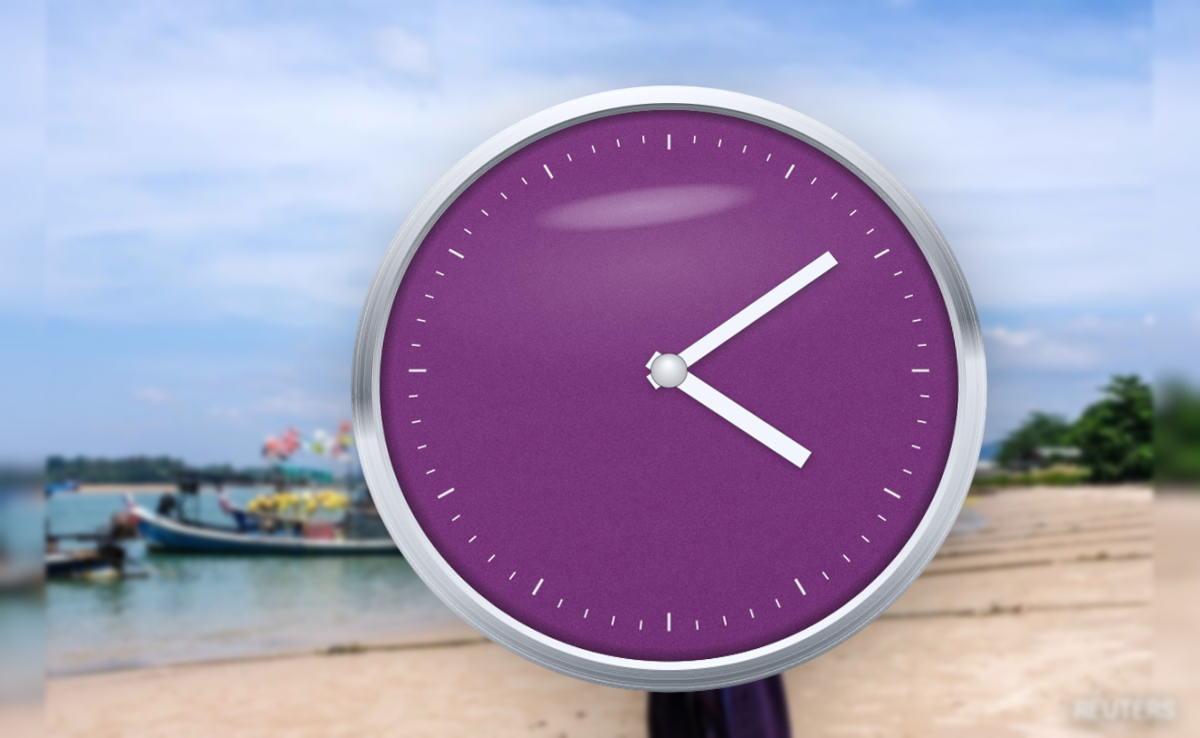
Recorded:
4.09
